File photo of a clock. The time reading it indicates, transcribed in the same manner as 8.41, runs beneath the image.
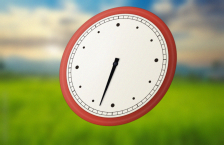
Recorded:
6.33
